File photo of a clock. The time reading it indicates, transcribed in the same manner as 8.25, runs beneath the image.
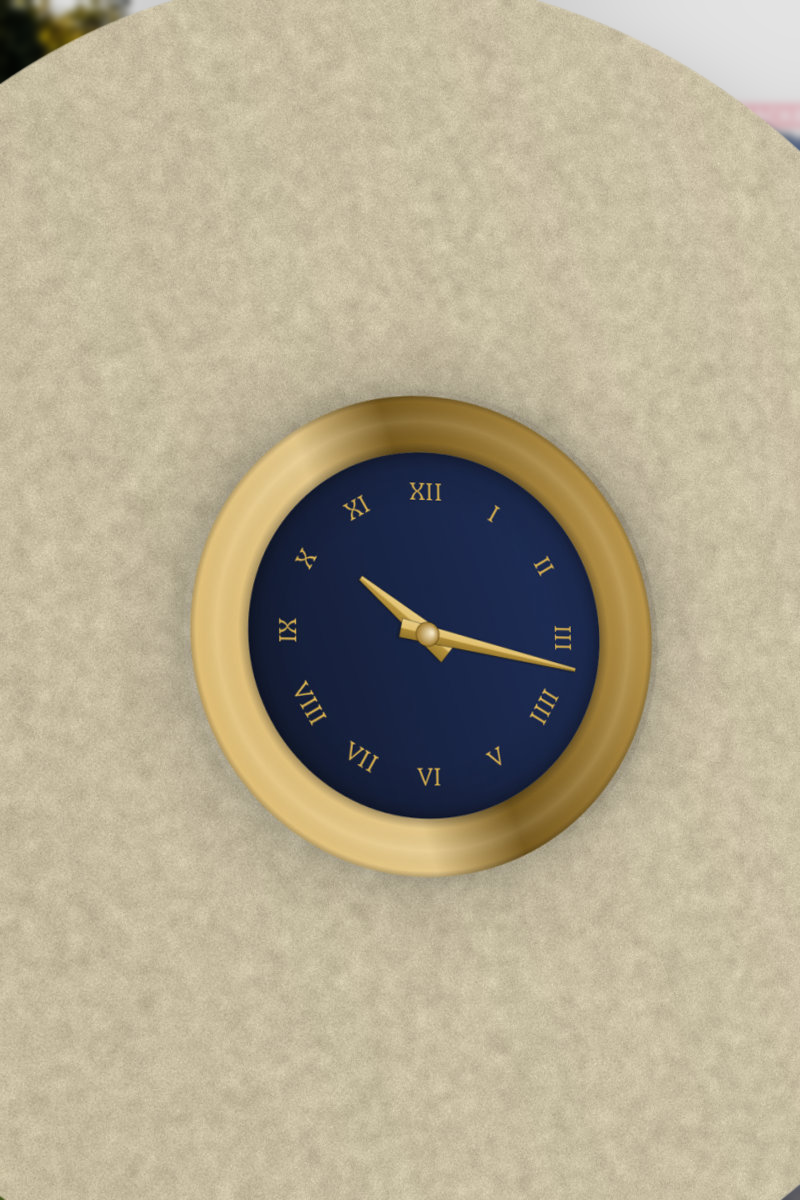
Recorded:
10.17
